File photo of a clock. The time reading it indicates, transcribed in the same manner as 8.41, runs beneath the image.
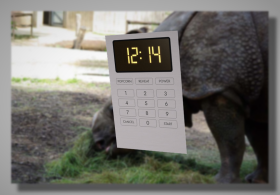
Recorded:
12.14
